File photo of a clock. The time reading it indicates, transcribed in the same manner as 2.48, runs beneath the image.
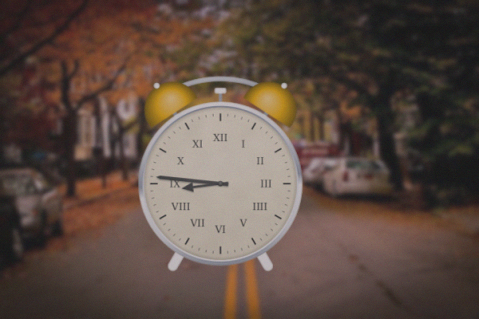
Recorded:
8.46
